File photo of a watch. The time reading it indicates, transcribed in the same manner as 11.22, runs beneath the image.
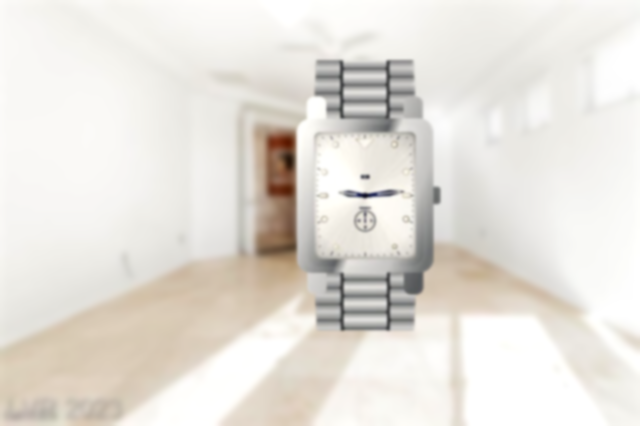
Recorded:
9.14
